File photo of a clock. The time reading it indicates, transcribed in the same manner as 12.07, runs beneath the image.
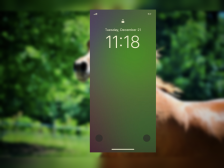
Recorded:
11.18
